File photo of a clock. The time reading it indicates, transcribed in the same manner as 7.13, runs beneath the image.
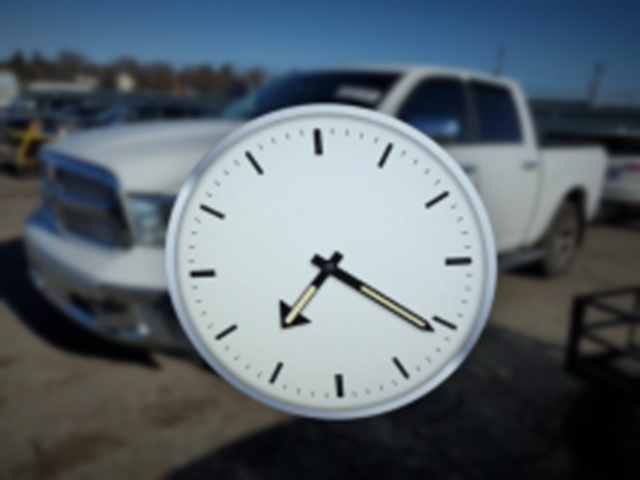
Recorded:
7.21
